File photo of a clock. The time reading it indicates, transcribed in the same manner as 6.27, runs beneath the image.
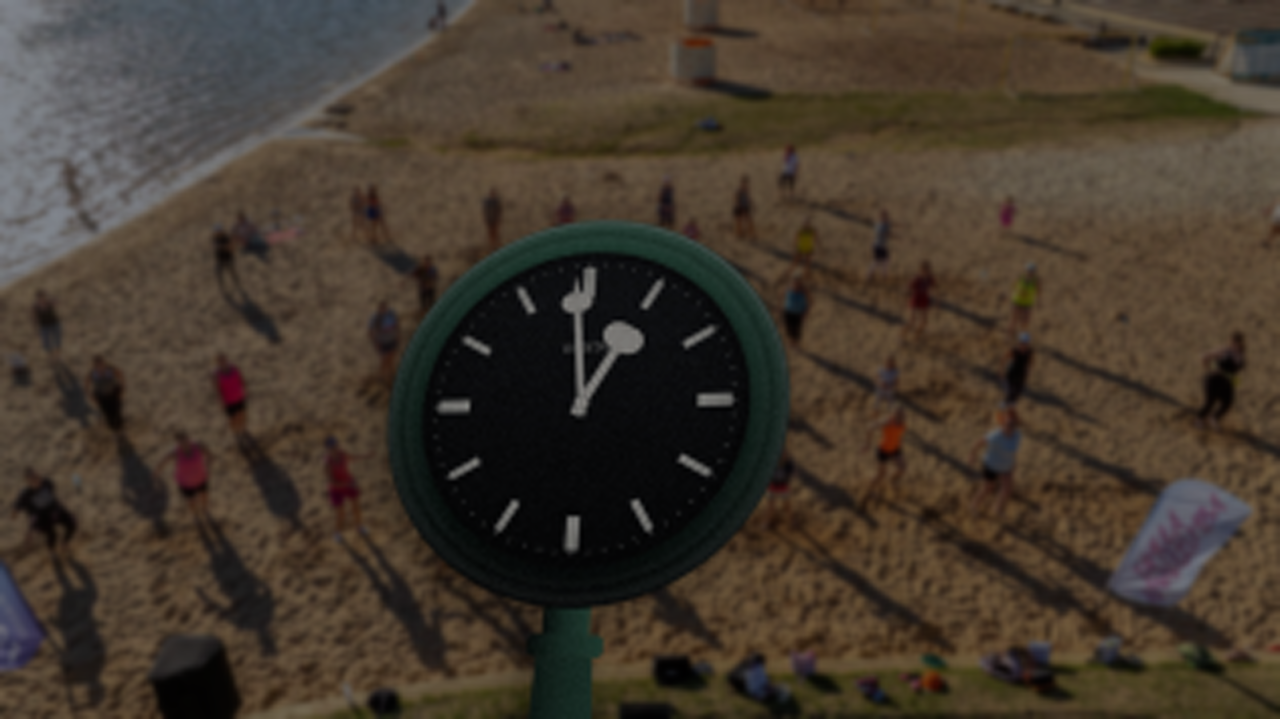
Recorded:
12.59
